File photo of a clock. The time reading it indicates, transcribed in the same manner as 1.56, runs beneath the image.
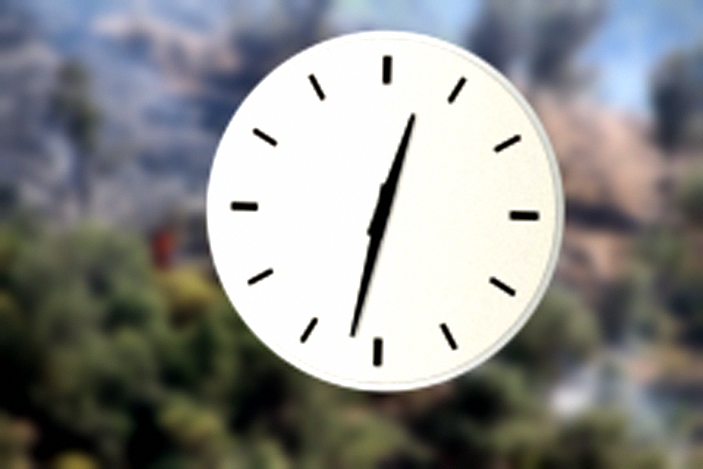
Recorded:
12.32
